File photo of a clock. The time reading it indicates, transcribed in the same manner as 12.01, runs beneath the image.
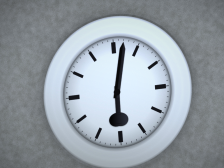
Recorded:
6.02
